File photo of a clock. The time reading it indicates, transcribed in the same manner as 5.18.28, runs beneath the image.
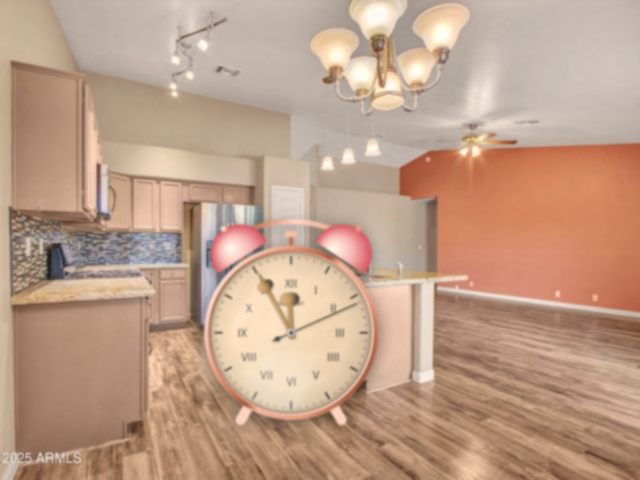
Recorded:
11.55.11
